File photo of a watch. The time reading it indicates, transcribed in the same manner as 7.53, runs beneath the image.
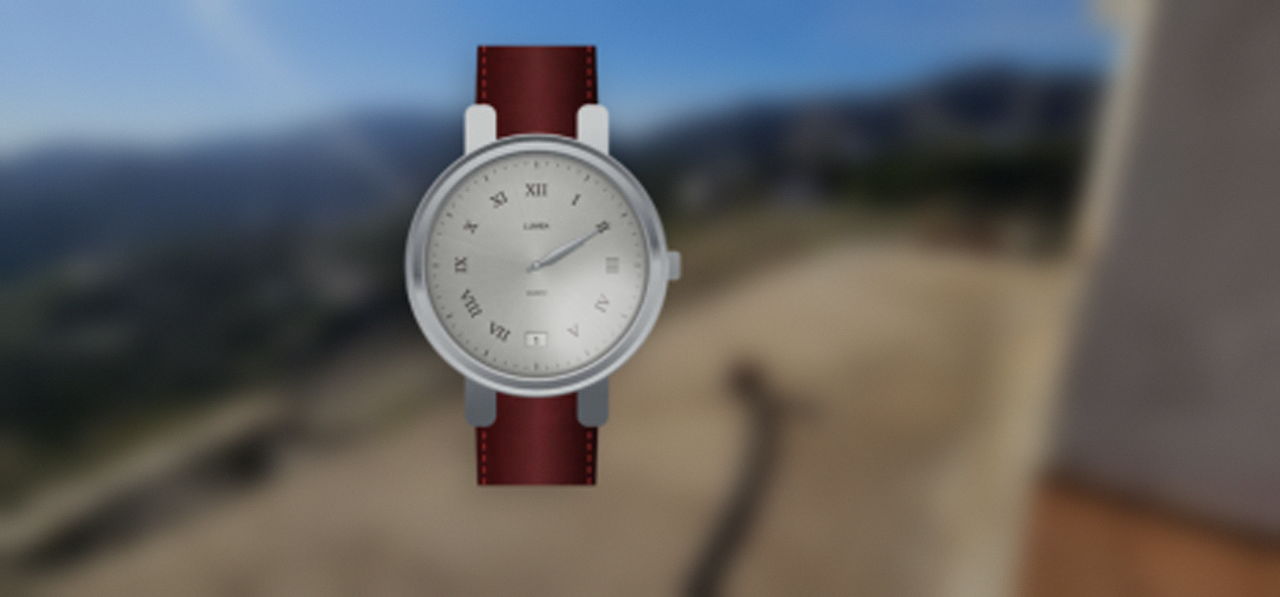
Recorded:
2.10
